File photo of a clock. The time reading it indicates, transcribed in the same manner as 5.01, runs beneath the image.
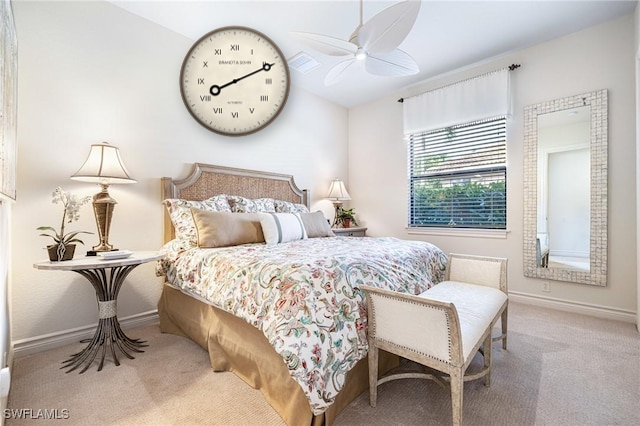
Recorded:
8.11
